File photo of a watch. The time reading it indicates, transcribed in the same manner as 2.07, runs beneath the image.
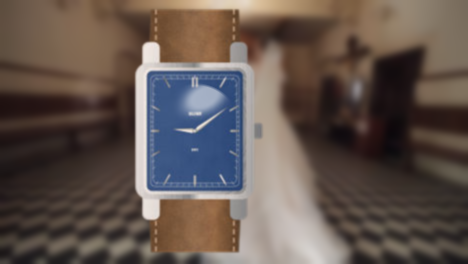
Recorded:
9.09
